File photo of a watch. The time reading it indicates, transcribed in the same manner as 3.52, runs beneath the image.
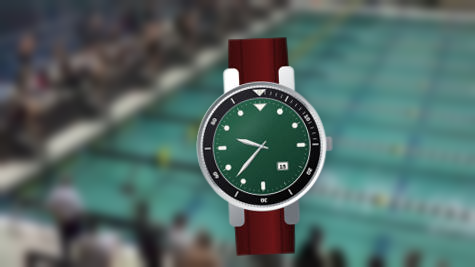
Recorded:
9.37
